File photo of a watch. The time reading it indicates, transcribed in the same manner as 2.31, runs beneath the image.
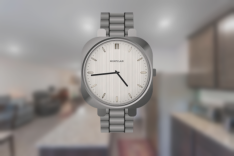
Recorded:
4.44
